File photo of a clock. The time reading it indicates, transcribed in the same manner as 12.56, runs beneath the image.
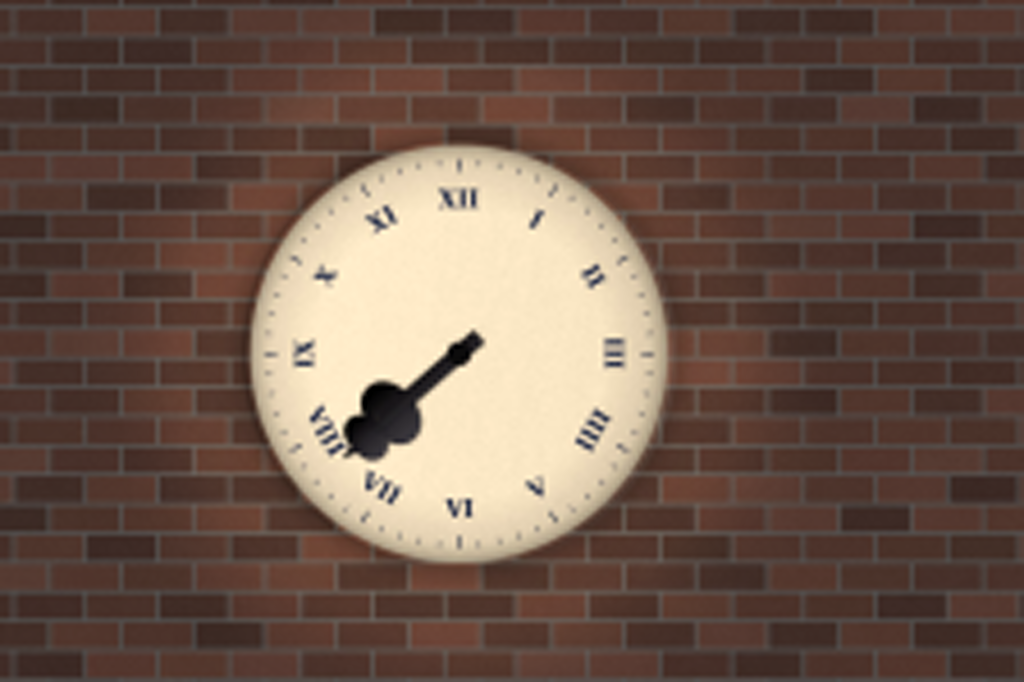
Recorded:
7.38
